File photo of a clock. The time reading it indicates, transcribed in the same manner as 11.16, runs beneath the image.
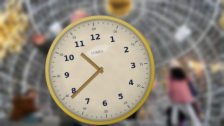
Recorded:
10.39
